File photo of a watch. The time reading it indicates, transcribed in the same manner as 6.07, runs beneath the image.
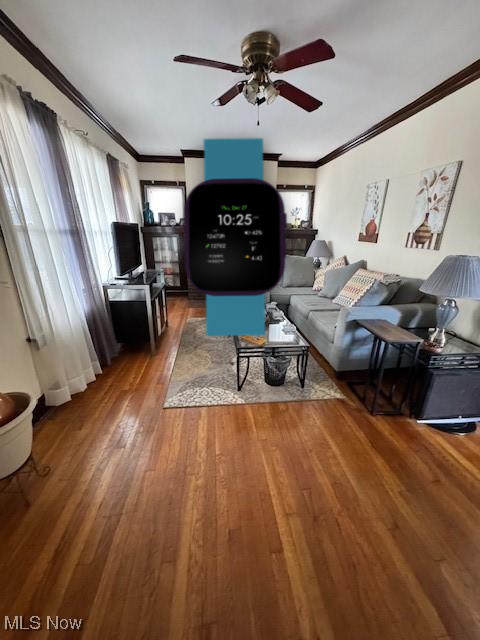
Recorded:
10.25
